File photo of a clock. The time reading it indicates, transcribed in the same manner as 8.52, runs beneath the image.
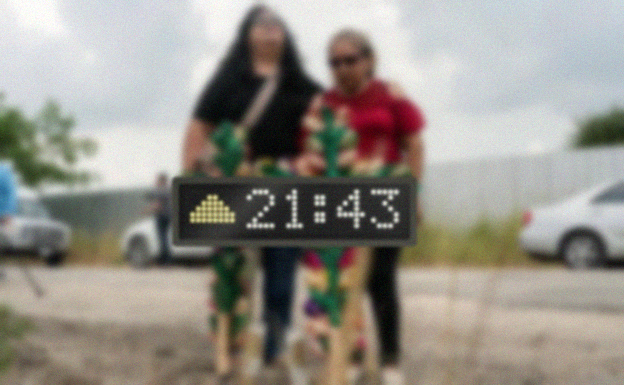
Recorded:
21.43
